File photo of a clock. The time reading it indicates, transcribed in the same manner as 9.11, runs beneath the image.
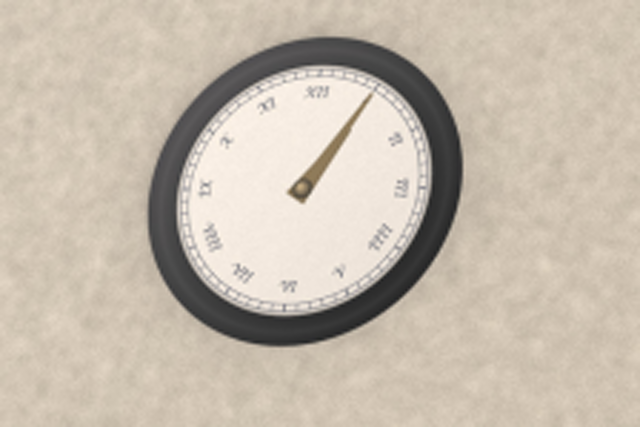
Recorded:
1.05
